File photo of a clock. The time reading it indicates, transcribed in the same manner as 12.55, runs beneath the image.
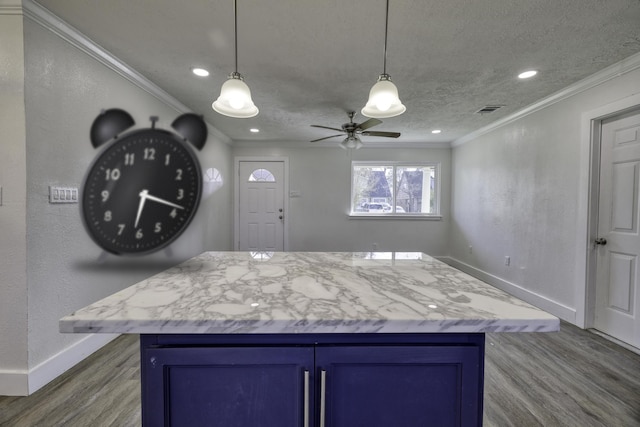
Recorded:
6.18
